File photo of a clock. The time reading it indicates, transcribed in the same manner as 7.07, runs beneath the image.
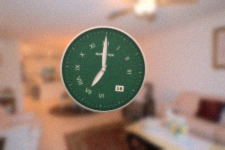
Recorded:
7.00
